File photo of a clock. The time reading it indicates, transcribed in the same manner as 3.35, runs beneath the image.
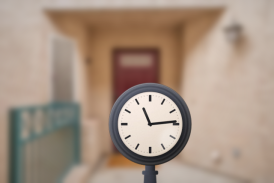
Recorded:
11.14
